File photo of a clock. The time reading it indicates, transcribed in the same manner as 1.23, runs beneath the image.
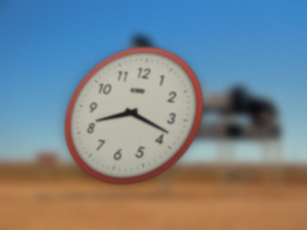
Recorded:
8.18
